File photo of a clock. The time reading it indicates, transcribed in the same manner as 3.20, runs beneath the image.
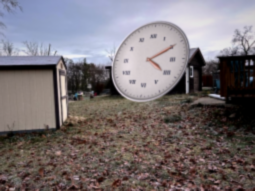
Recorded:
4.10
